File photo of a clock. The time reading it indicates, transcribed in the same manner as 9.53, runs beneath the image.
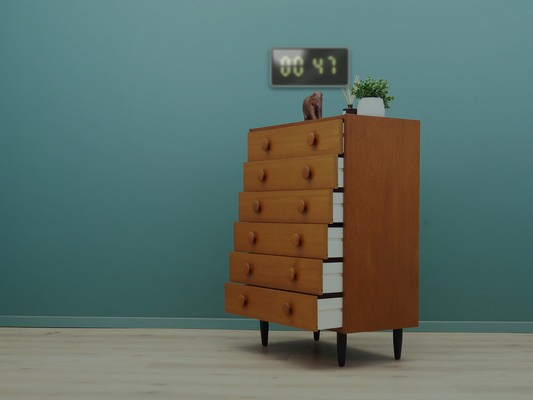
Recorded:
0.47
